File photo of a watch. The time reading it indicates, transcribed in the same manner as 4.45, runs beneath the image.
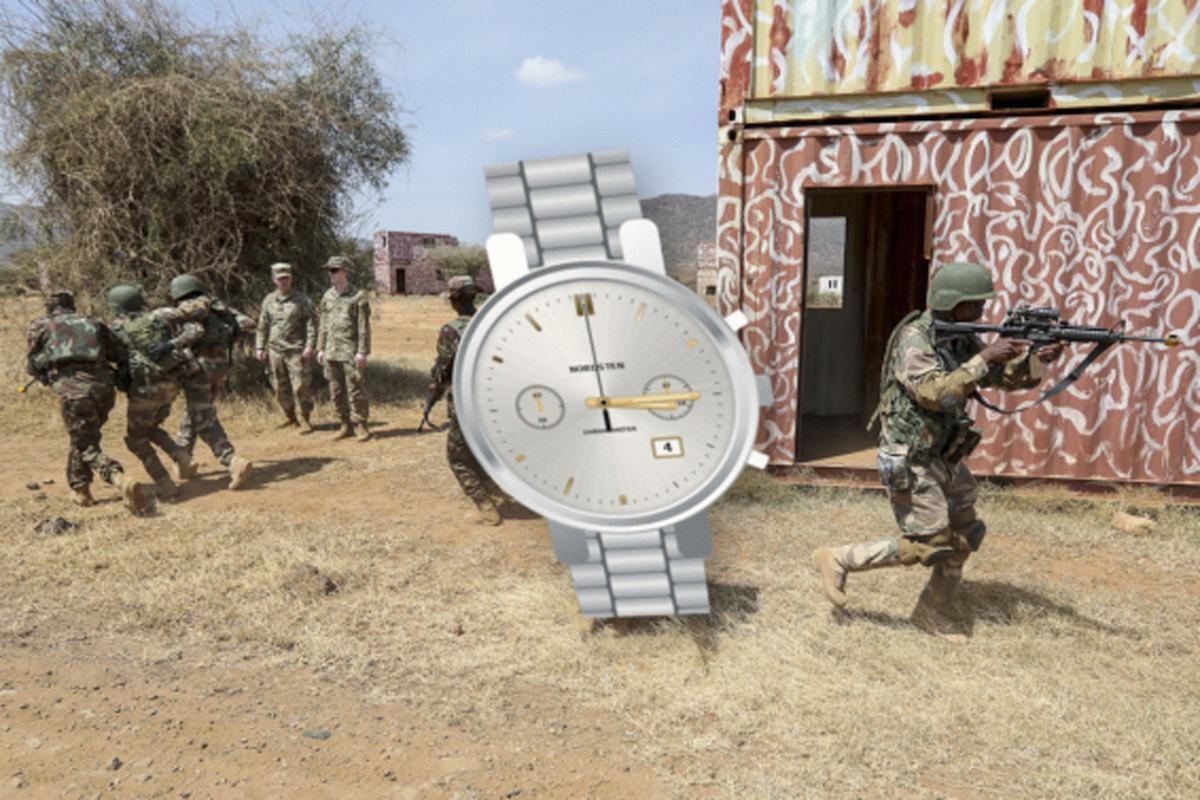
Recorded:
3.15
